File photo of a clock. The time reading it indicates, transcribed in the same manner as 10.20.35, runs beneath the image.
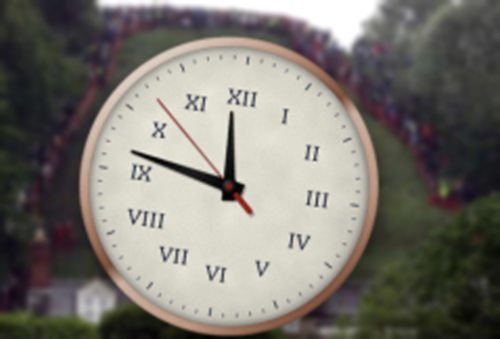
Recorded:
11.46.52
